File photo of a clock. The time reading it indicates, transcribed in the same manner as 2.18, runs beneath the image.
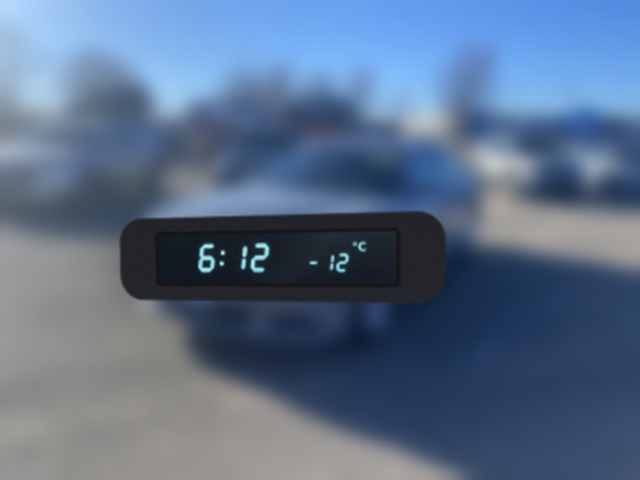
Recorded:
6.12
